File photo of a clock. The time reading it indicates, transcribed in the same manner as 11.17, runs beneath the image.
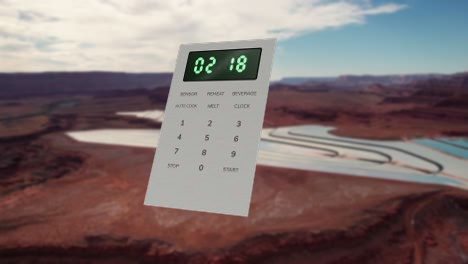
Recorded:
2.18
